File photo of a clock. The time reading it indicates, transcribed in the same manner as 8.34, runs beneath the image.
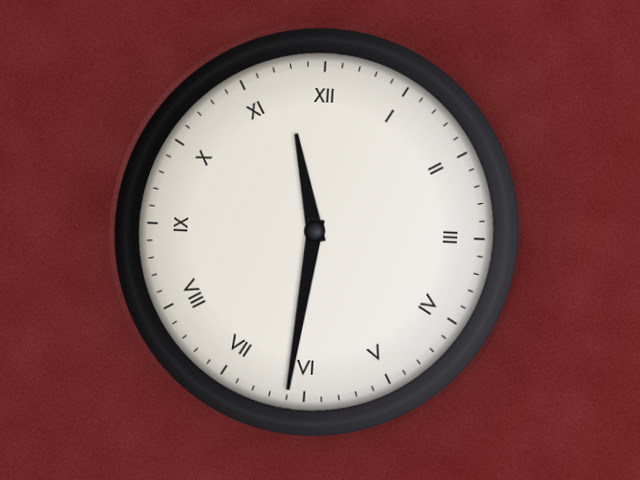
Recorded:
11.31
